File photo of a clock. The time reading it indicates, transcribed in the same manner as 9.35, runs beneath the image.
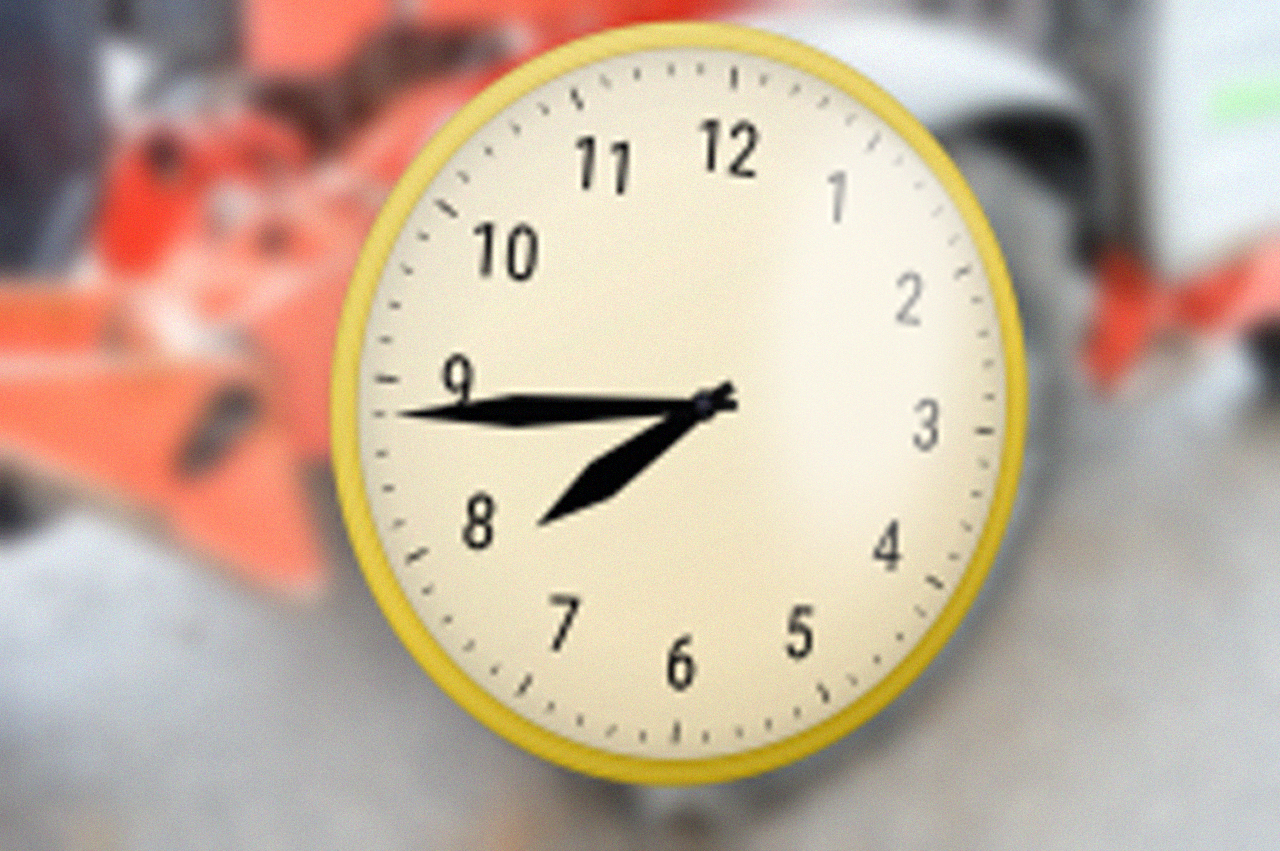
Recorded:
7.44
